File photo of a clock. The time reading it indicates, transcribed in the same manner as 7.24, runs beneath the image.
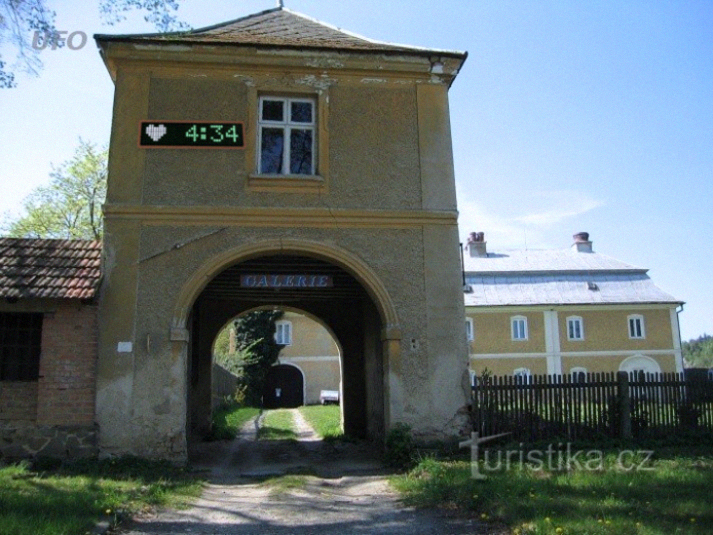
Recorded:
4.34
